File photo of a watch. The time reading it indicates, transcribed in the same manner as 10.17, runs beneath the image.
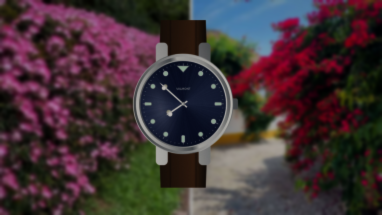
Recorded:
7.52
